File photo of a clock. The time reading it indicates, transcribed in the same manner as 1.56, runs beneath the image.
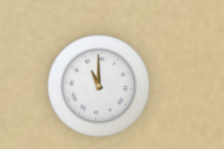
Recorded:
10.59
